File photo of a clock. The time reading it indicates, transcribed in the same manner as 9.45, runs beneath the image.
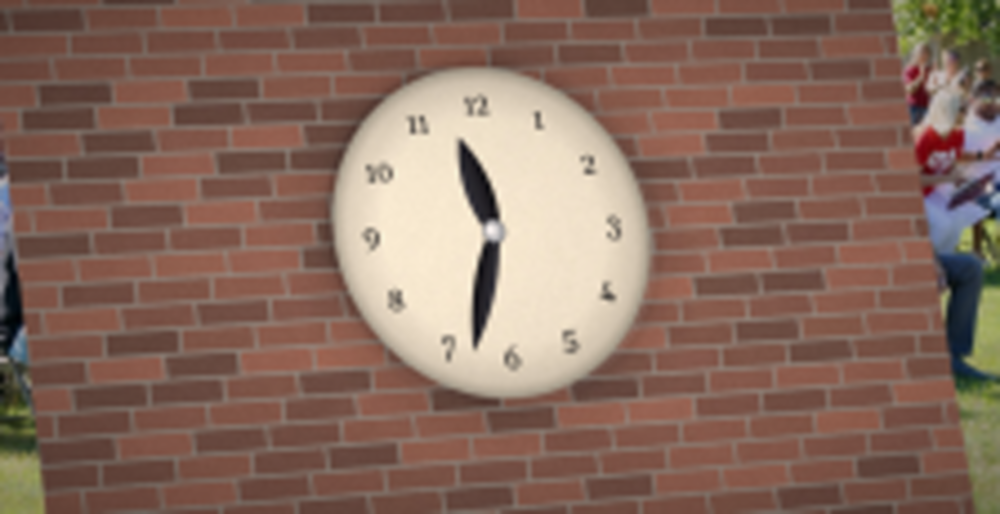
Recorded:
11.33
